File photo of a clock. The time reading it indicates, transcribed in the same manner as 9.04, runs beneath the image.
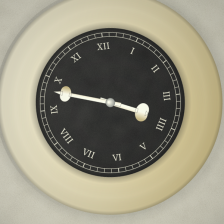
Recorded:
3.48
